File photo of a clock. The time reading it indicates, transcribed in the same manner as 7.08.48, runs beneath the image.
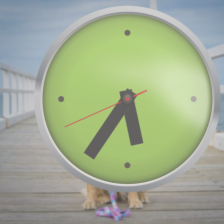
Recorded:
5.35.41
